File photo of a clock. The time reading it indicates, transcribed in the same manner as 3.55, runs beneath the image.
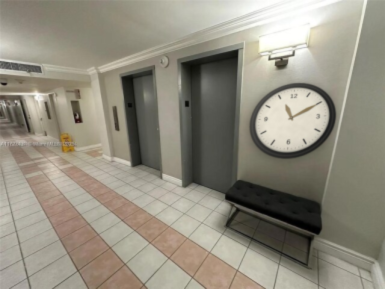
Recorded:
11.10
